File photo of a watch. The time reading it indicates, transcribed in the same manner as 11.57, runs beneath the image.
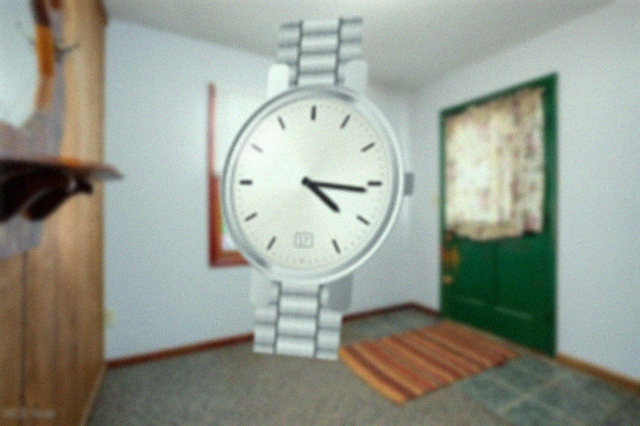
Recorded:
4.16
